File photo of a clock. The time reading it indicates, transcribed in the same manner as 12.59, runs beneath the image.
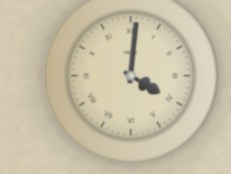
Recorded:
4.01
